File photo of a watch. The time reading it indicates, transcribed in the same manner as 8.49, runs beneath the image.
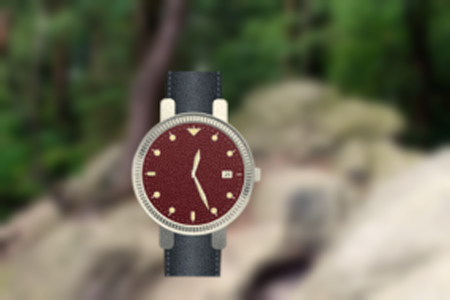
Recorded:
12.26
